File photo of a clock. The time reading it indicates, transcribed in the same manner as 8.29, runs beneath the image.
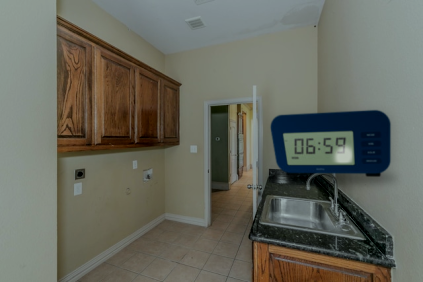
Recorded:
6.59
